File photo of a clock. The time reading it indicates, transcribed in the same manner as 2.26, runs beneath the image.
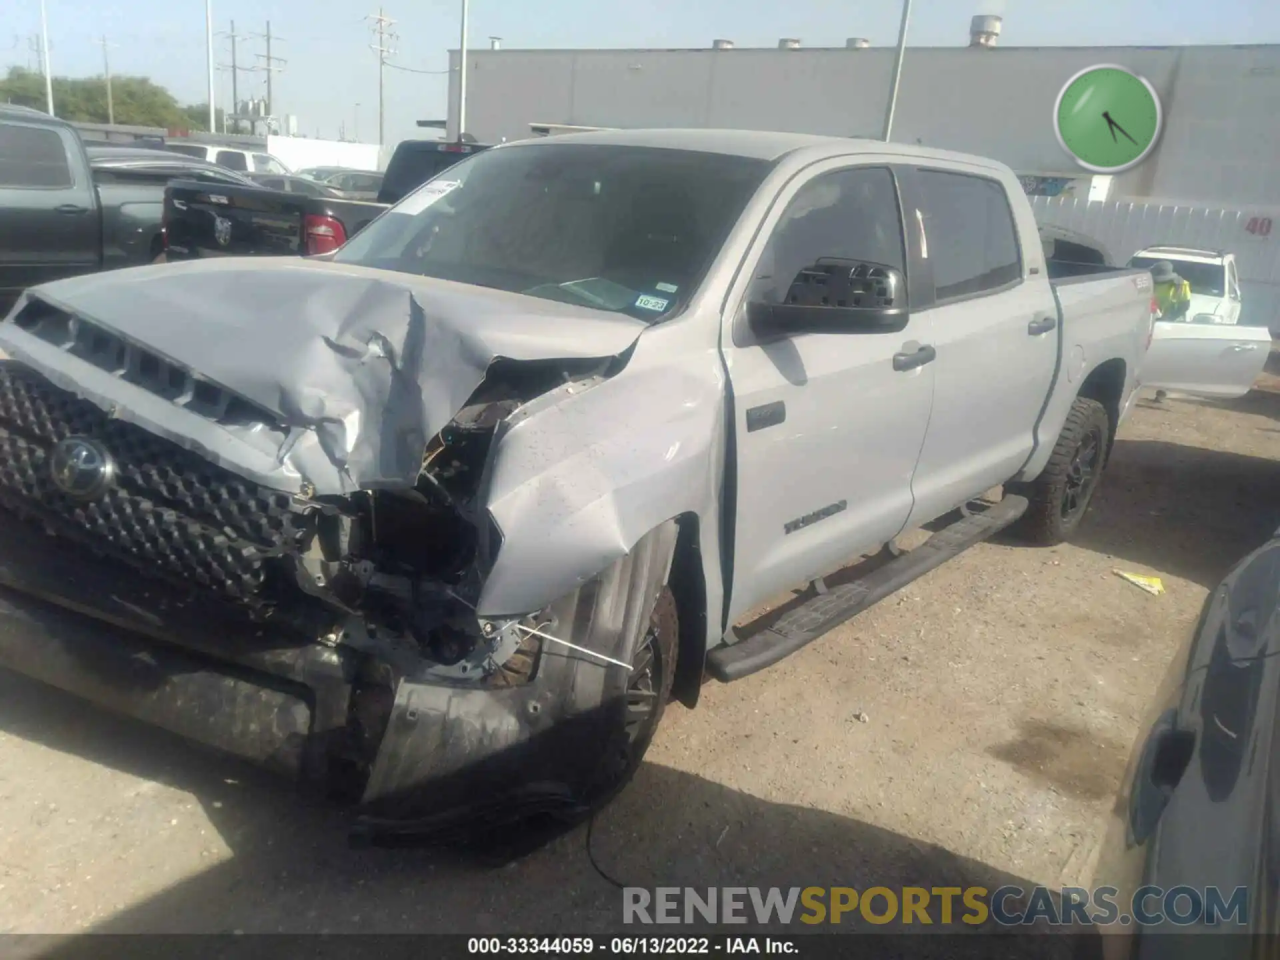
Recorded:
5.22
